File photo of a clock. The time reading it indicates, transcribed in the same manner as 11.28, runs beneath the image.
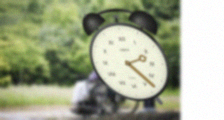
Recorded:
2.23
